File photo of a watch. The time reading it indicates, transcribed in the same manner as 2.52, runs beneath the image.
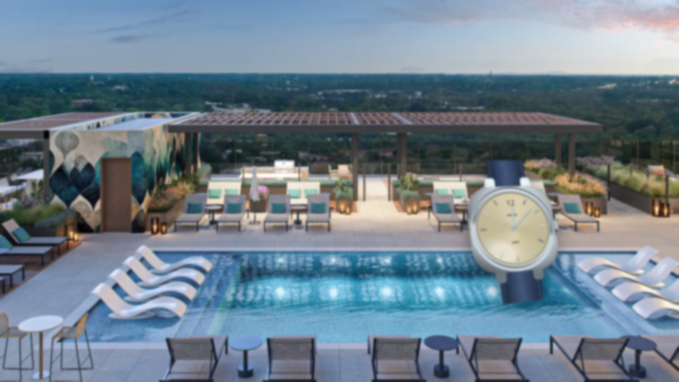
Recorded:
12.08
